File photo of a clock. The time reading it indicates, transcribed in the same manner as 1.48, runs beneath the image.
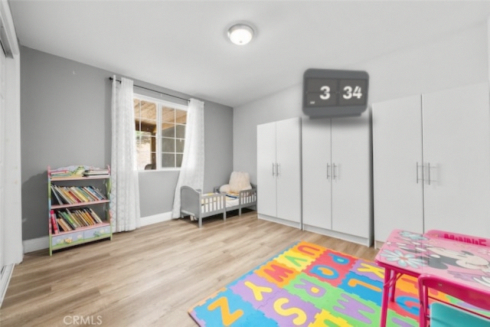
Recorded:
3.34
